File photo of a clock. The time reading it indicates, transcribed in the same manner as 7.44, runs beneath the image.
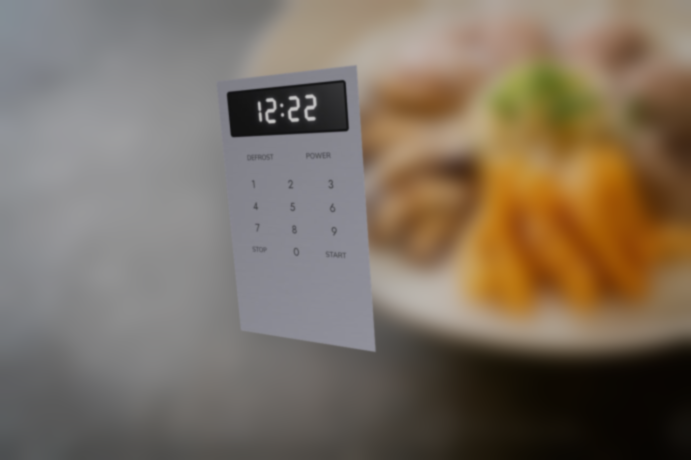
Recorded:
12.22
